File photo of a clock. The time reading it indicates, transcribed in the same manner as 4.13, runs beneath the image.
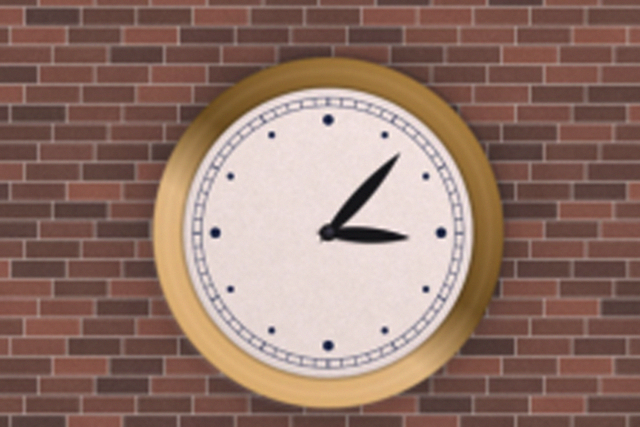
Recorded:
3.07
